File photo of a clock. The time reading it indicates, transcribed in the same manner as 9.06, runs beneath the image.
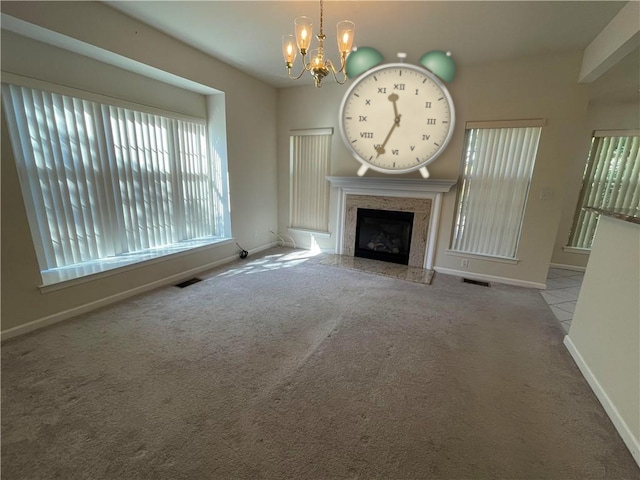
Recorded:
11.34
